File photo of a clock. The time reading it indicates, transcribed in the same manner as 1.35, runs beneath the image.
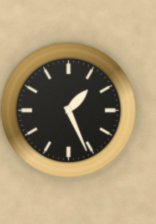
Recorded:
1.26
